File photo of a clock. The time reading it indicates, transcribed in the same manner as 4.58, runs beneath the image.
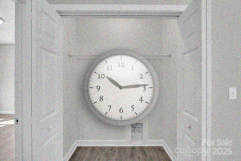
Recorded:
10.14
